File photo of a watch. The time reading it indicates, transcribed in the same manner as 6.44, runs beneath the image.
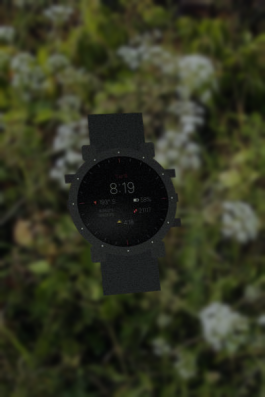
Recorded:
8.19
